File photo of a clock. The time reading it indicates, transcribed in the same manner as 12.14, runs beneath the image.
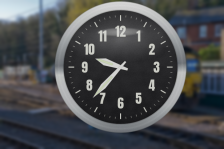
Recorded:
9.37
